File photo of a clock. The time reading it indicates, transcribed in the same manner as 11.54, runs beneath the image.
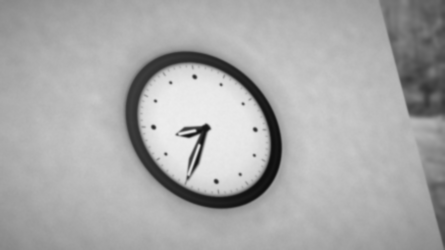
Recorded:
8.35
